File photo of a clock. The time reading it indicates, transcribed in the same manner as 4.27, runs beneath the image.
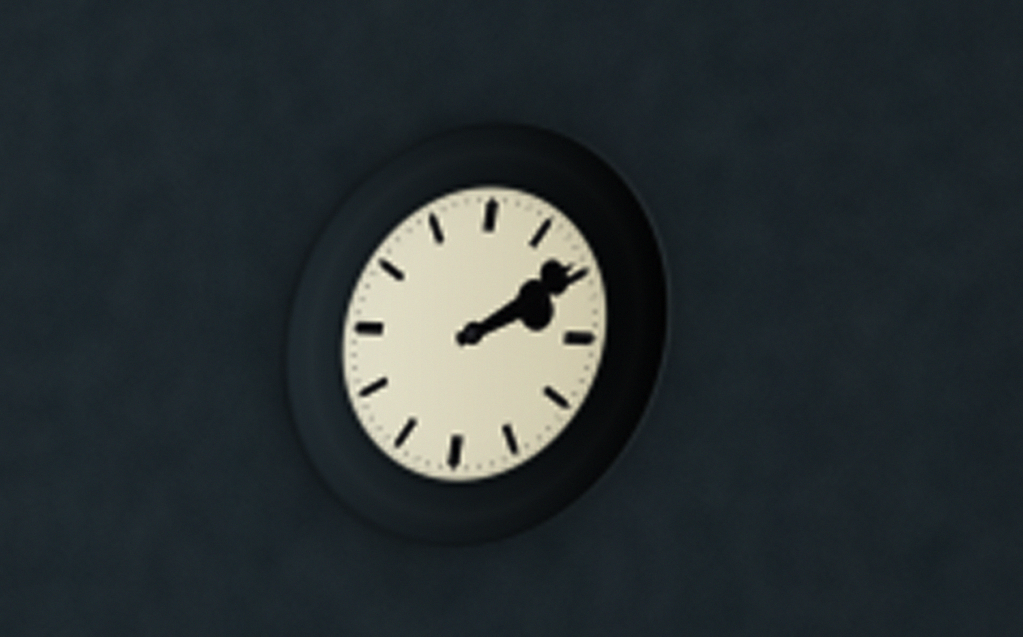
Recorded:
2.09
